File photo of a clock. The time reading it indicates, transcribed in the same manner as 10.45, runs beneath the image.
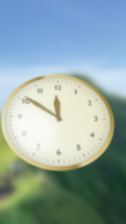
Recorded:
11.51
